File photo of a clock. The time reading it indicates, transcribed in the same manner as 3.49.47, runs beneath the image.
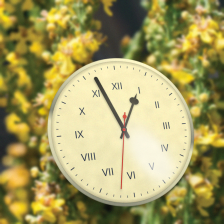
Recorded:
12.56.32
